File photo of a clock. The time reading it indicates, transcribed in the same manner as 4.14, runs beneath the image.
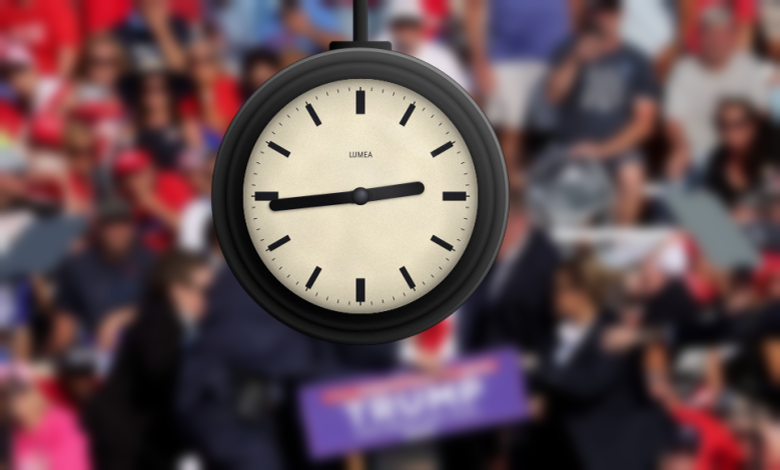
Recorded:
2.44
